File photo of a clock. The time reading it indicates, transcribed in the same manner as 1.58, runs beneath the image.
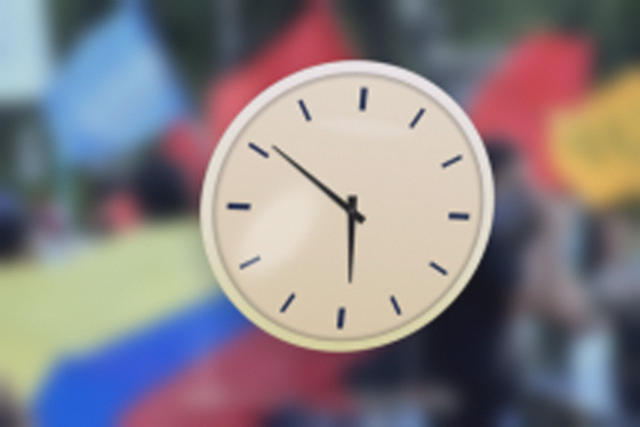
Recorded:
5.51
